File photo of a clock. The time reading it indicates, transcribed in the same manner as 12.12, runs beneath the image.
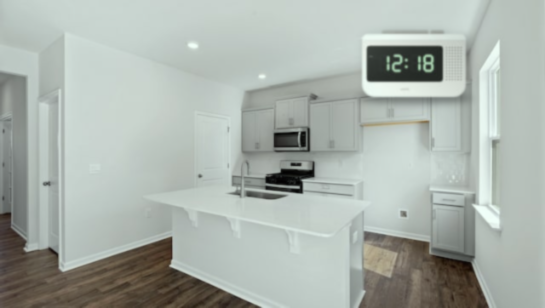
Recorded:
12.18
